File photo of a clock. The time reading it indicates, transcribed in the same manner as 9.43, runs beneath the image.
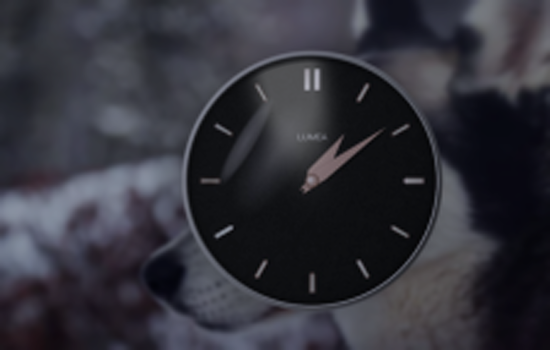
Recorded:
1.09
